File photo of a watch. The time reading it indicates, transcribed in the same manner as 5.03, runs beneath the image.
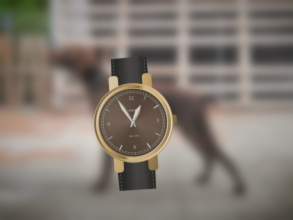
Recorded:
12.55
